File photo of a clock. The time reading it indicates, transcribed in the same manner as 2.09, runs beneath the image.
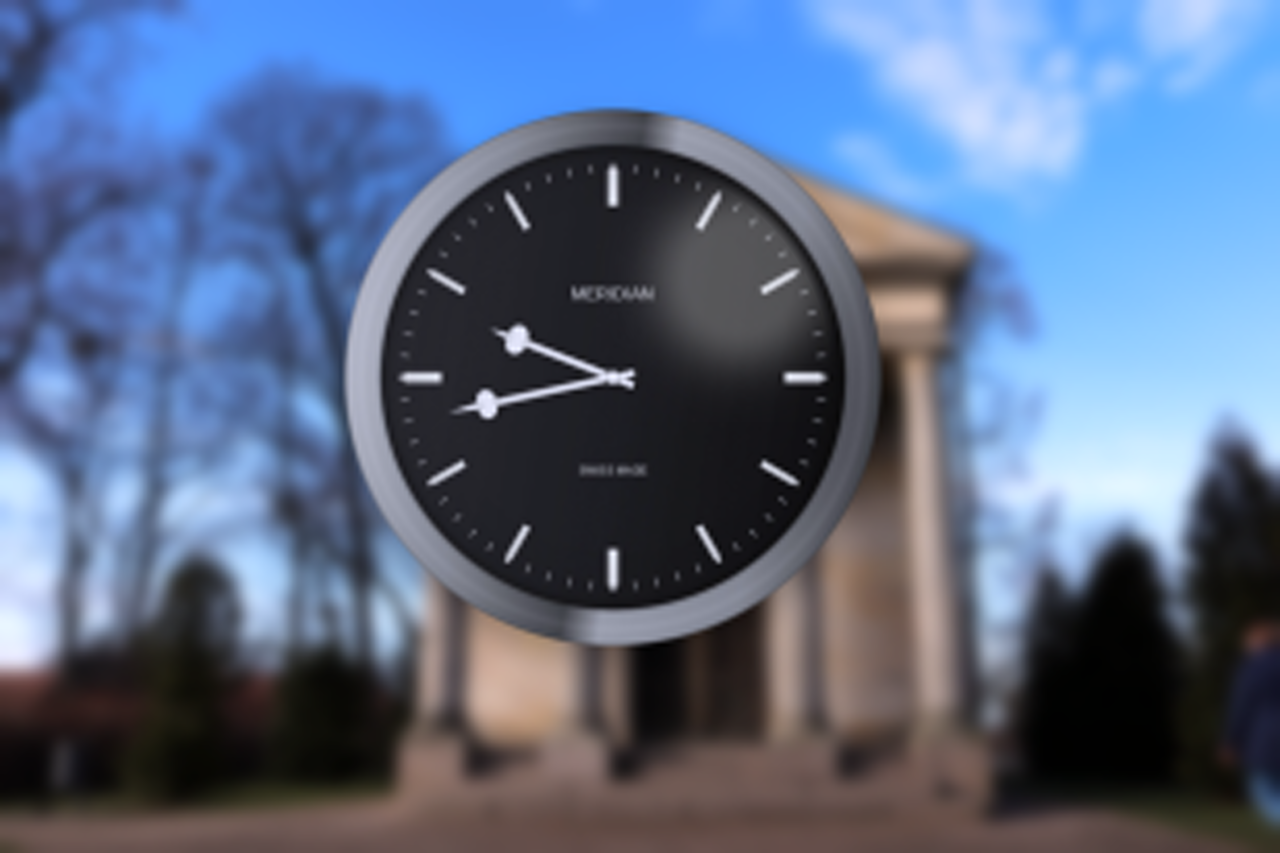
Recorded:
9.43
